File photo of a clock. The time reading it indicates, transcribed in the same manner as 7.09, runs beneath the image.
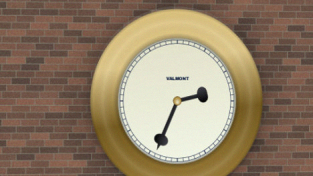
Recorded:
2.34
